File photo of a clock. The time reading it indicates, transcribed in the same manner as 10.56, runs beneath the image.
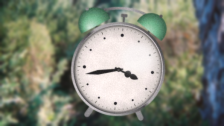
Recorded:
3.43
